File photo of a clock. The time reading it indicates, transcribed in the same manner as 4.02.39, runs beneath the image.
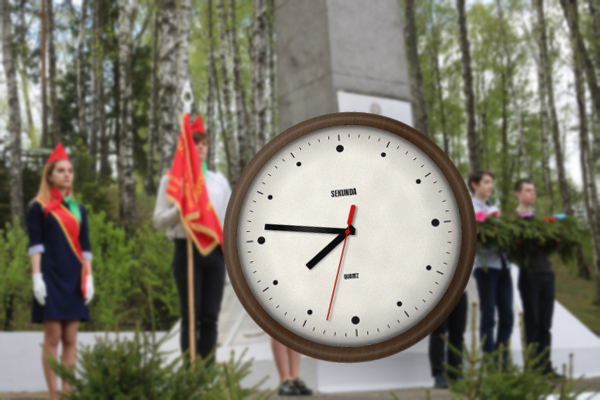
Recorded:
7.46.33
